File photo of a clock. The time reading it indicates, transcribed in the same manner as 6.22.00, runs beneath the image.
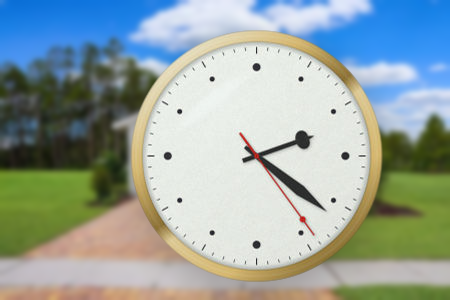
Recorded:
2.21.24
